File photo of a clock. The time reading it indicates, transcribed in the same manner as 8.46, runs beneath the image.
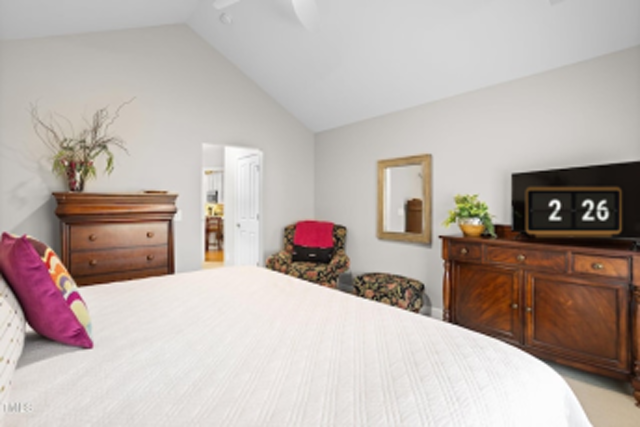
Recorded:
2.26
